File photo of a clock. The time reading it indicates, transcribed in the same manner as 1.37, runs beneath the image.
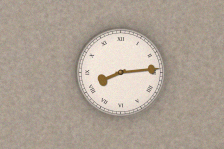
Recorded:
8.14
